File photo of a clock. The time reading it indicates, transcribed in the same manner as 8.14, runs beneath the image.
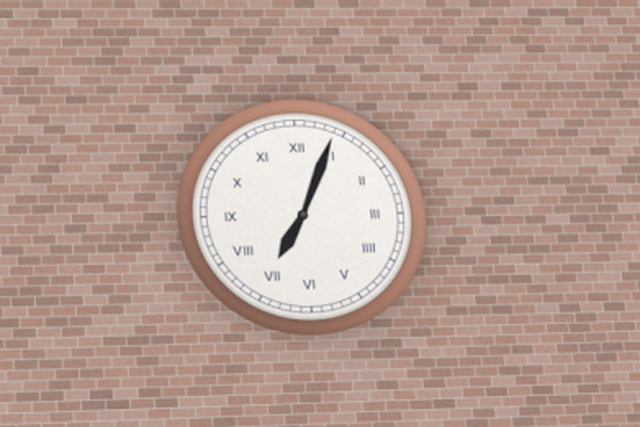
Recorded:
7.04
